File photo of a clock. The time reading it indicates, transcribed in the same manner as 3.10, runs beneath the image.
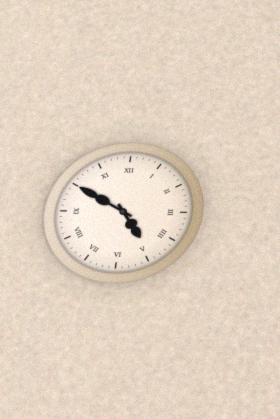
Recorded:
4.50
